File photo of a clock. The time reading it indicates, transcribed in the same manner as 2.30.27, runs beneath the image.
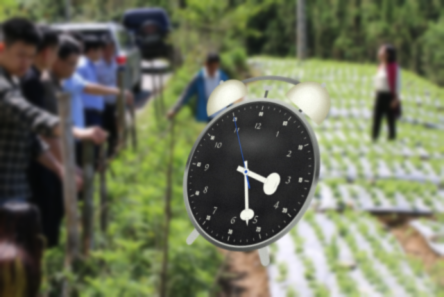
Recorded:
3.26.55
